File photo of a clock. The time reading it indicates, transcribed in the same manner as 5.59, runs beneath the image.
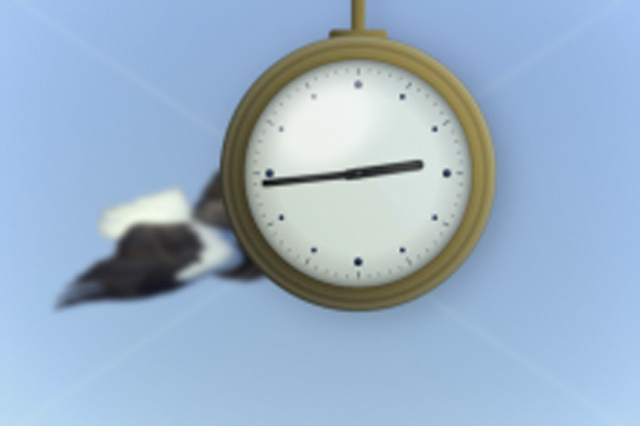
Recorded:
2.44
